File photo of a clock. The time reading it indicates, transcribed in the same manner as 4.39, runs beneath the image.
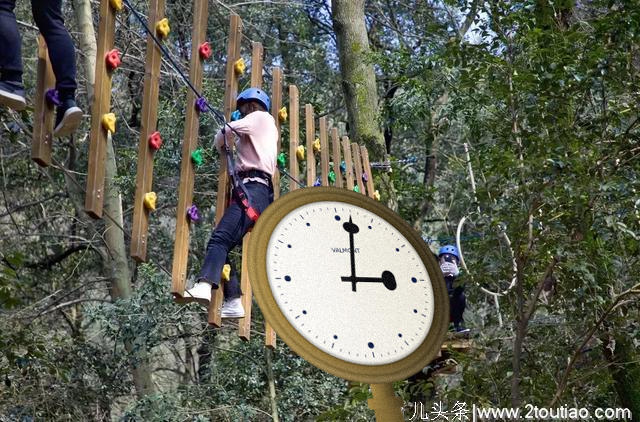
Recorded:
3.02
